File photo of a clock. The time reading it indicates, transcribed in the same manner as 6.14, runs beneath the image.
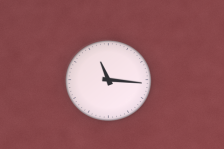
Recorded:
11.16
